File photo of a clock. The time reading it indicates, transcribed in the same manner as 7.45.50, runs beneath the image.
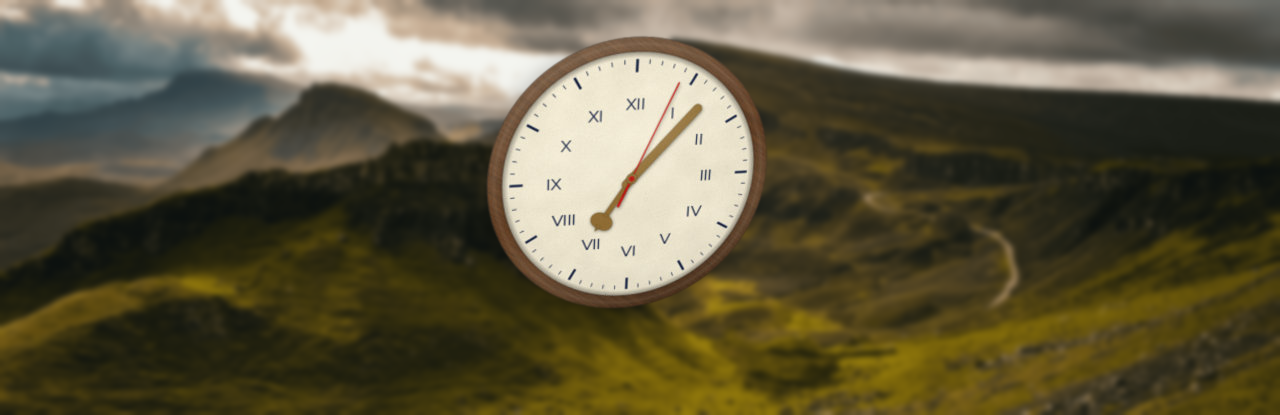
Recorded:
7.07.04
